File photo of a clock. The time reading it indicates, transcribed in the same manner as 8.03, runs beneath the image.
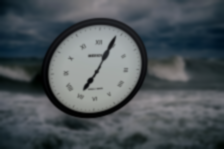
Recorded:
7.04
